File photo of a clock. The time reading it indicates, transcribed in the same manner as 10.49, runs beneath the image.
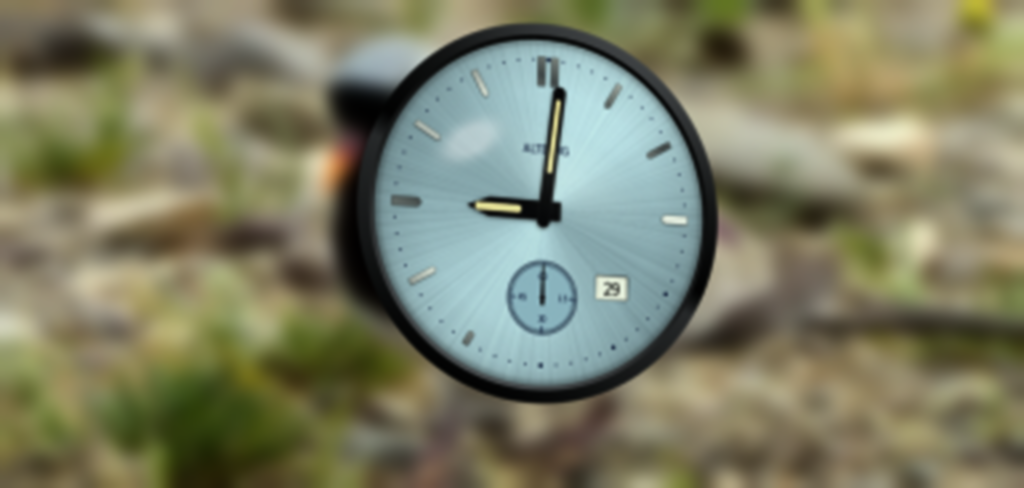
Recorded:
9.01
